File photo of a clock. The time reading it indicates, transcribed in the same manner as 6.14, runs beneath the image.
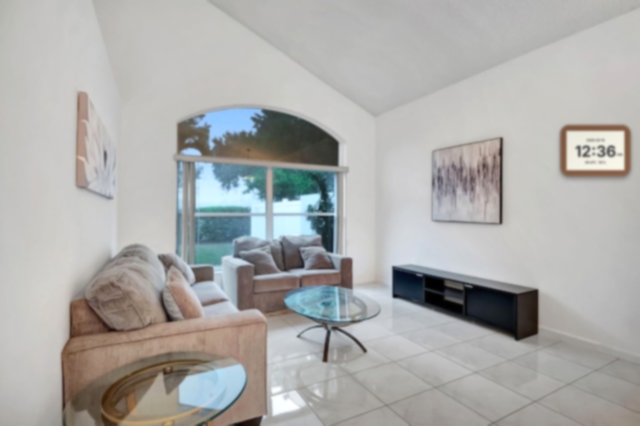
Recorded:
12.36
